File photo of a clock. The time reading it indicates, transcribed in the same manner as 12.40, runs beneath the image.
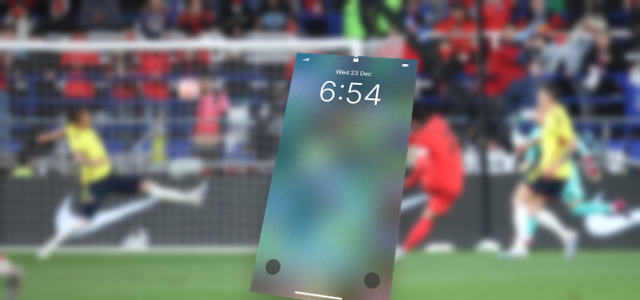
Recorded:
6.54
